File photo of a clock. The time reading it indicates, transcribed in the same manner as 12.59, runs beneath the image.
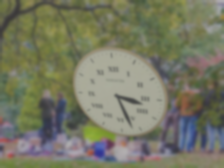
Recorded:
3.27
